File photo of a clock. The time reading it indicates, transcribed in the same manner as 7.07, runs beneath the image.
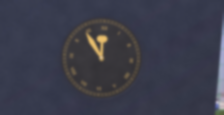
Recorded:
11.54
